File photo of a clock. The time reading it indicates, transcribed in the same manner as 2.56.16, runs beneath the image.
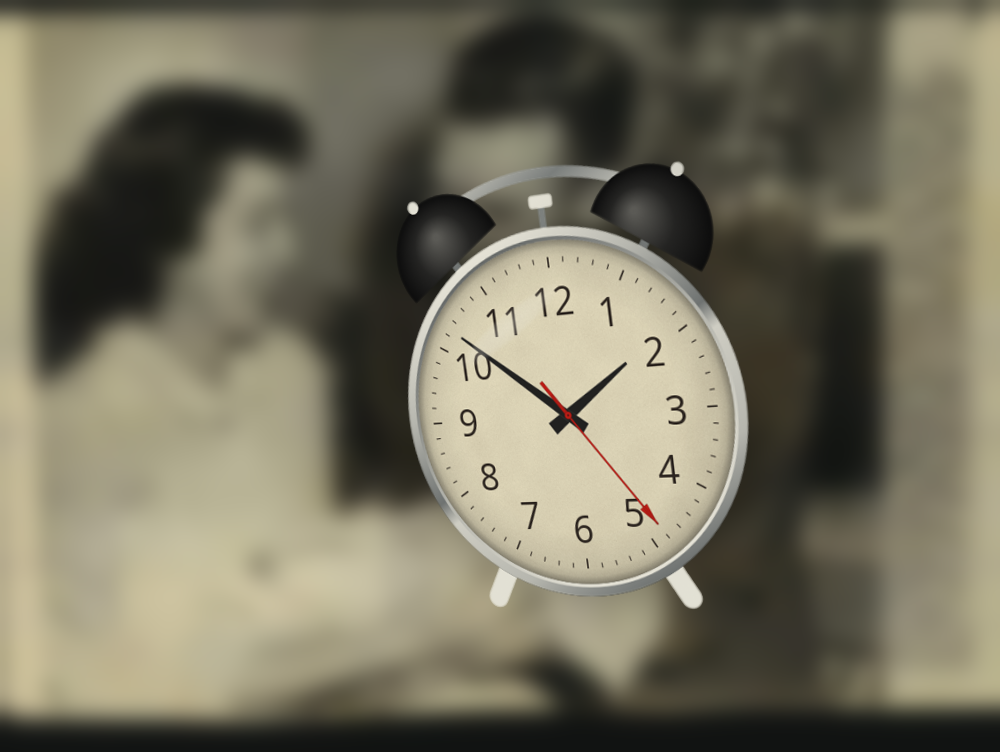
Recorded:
1.51.24
